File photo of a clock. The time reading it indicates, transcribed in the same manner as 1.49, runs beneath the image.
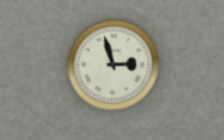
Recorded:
2.57
